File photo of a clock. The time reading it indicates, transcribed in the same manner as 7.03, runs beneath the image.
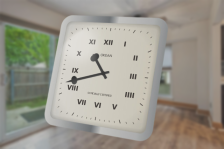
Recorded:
10.42
